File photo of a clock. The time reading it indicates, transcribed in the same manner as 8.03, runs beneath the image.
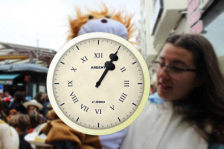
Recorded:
1.05
